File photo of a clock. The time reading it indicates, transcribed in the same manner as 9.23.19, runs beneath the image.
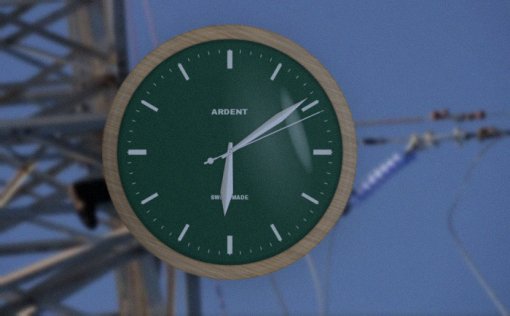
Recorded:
6.09.11
